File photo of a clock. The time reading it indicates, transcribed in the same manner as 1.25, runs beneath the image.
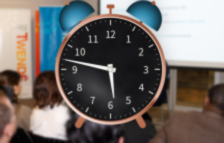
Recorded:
5.47
